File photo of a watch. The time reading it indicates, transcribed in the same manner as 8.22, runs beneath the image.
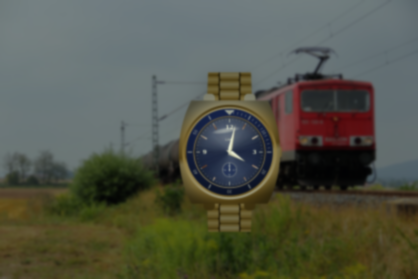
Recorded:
4.02
